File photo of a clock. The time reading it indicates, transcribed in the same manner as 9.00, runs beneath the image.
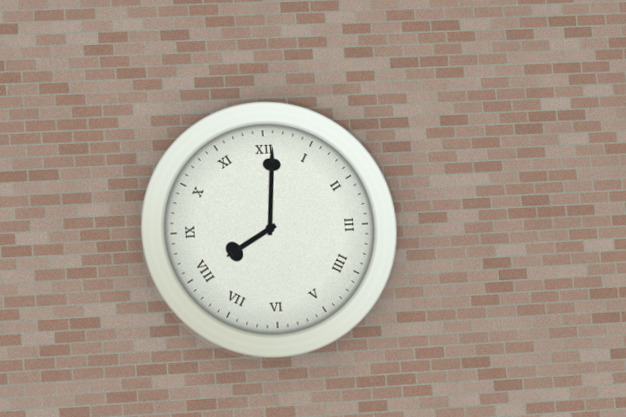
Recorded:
8.01
